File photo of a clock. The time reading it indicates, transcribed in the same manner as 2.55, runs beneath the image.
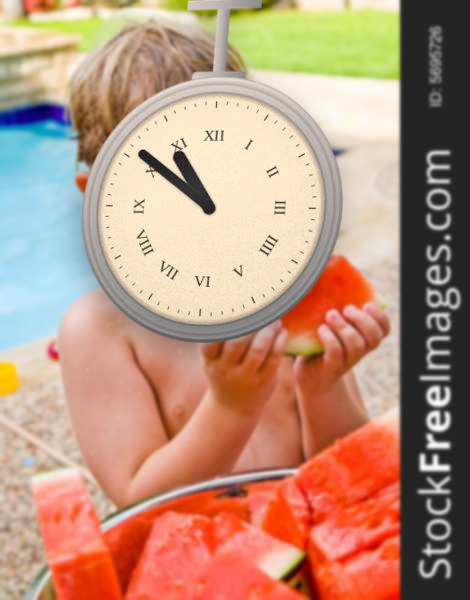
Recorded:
10.51
